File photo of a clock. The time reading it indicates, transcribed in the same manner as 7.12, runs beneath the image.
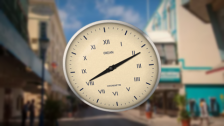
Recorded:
8.11
